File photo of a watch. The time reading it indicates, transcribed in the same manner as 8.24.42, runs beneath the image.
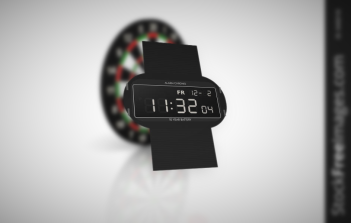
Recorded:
11.32.04
